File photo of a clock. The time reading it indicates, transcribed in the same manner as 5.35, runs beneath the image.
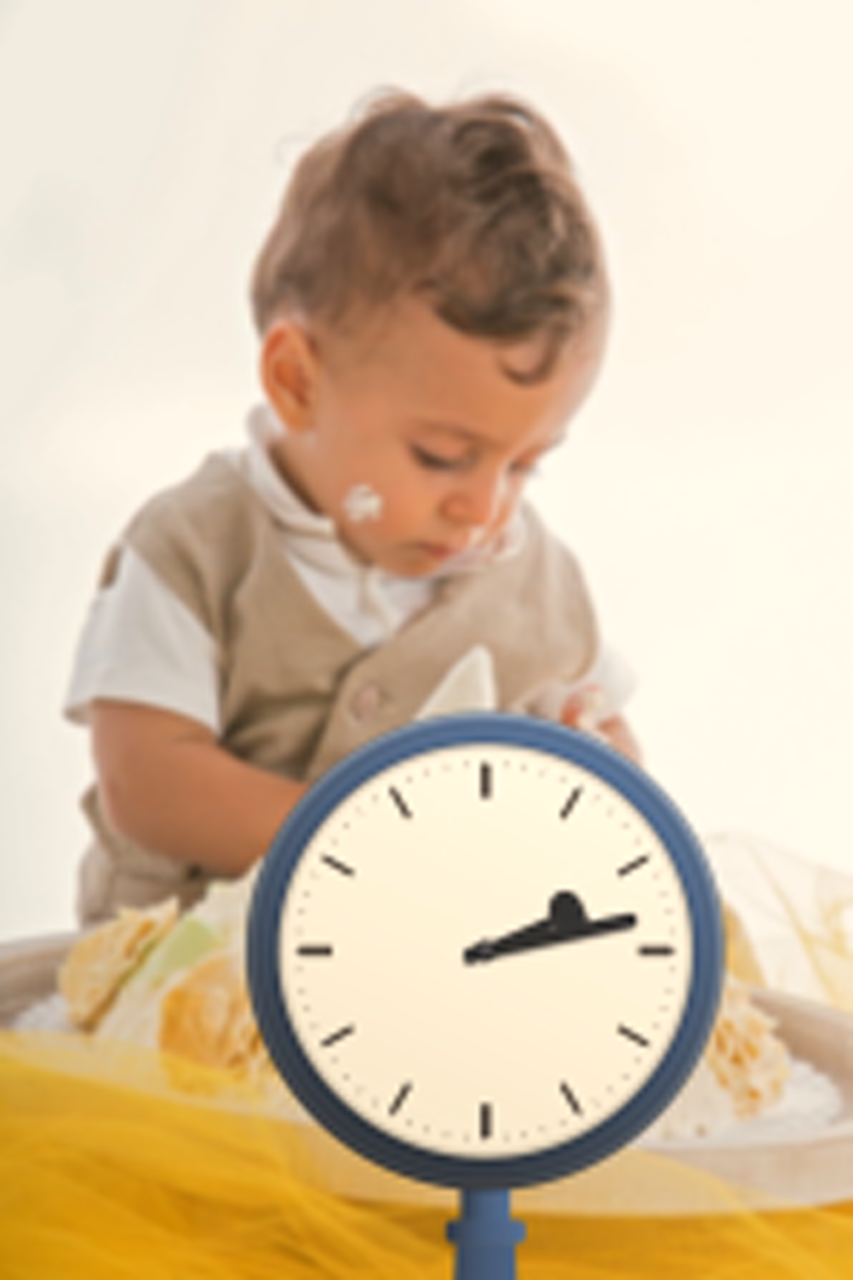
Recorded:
2.13
